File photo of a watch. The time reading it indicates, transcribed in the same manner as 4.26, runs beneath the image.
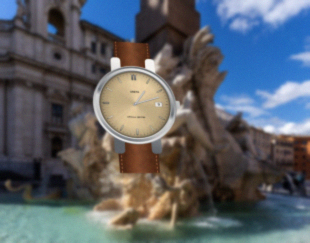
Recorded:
1.12
